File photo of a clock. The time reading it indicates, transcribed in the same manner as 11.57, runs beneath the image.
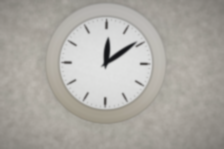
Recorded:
12.09
